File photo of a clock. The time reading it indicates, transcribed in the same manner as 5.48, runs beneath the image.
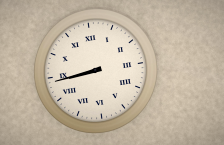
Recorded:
8.44
